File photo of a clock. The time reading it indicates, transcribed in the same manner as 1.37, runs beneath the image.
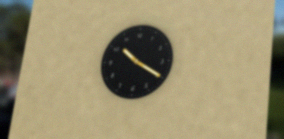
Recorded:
10.20
